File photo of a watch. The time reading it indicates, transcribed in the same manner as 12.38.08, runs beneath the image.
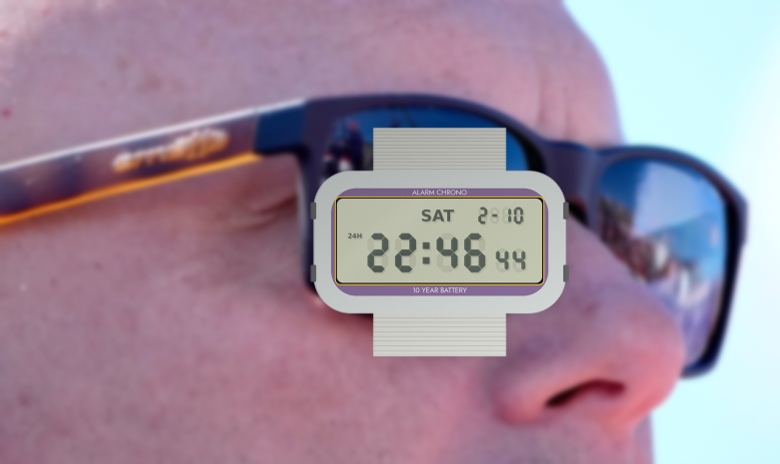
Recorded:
22.46.44
